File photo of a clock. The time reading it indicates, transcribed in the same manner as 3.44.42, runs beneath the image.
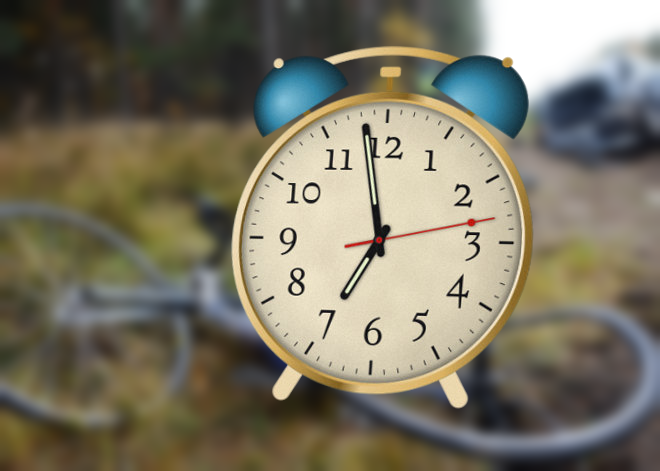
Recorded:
6.58.13
